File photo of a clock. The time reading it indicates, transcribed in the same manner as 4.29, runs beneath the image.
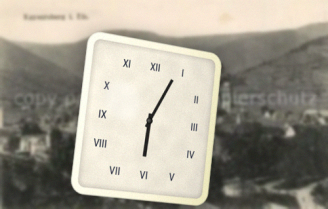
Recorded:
6.04
